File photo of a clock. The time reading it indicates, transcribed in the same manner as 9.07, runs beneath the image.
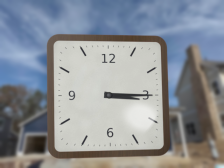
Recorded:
3.15
